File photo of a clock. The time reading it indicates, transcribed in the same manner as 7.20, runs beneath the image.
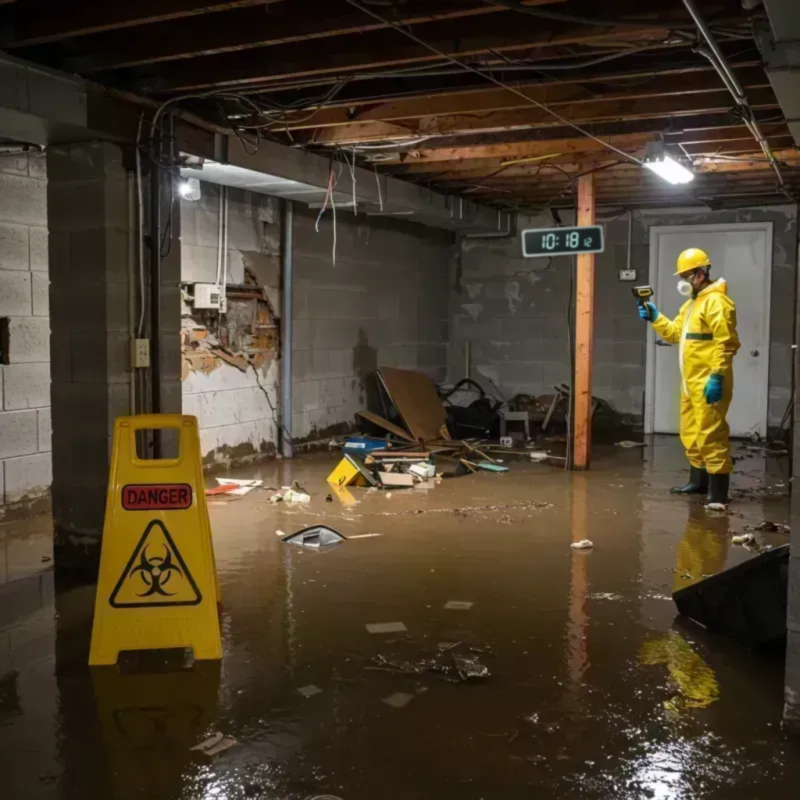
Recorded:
10.18
